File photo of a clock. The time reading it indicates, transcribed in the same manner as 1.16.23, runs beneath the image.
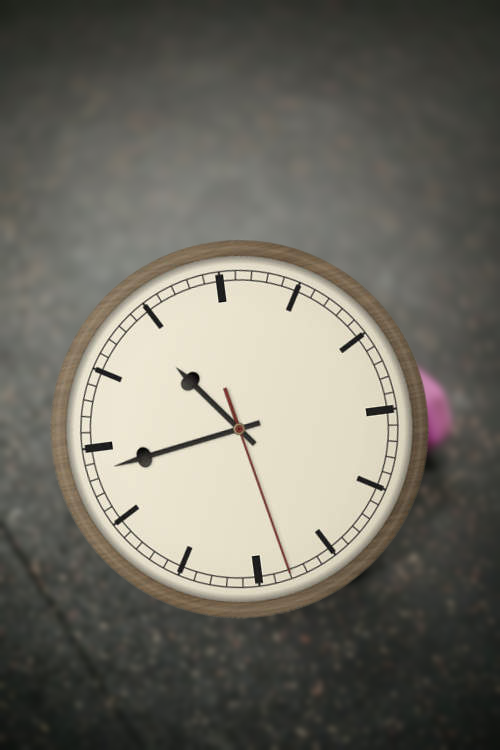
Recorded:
10.43.28
